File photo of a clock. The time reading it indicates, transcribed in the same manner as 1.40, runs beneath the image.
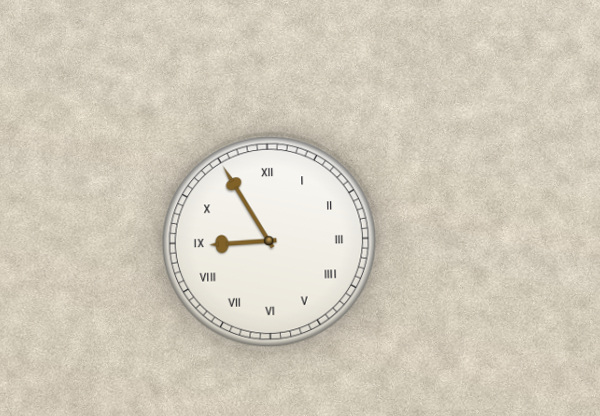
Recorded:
8.55
